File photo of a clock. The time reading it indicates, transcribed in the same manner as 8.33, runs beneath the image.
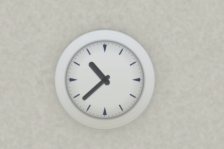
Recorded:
10.38
